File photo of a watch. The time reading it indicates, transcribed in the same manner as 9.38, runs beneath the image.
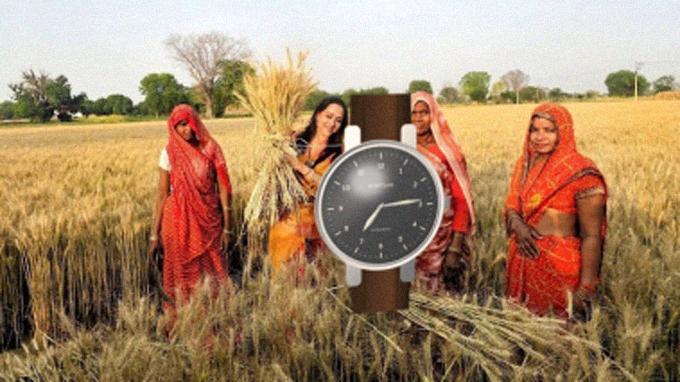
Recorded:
7.14
